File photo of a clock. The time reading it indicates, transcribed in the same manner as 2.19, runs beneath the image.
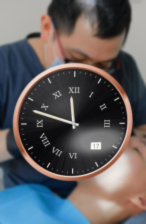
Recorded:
11.48
